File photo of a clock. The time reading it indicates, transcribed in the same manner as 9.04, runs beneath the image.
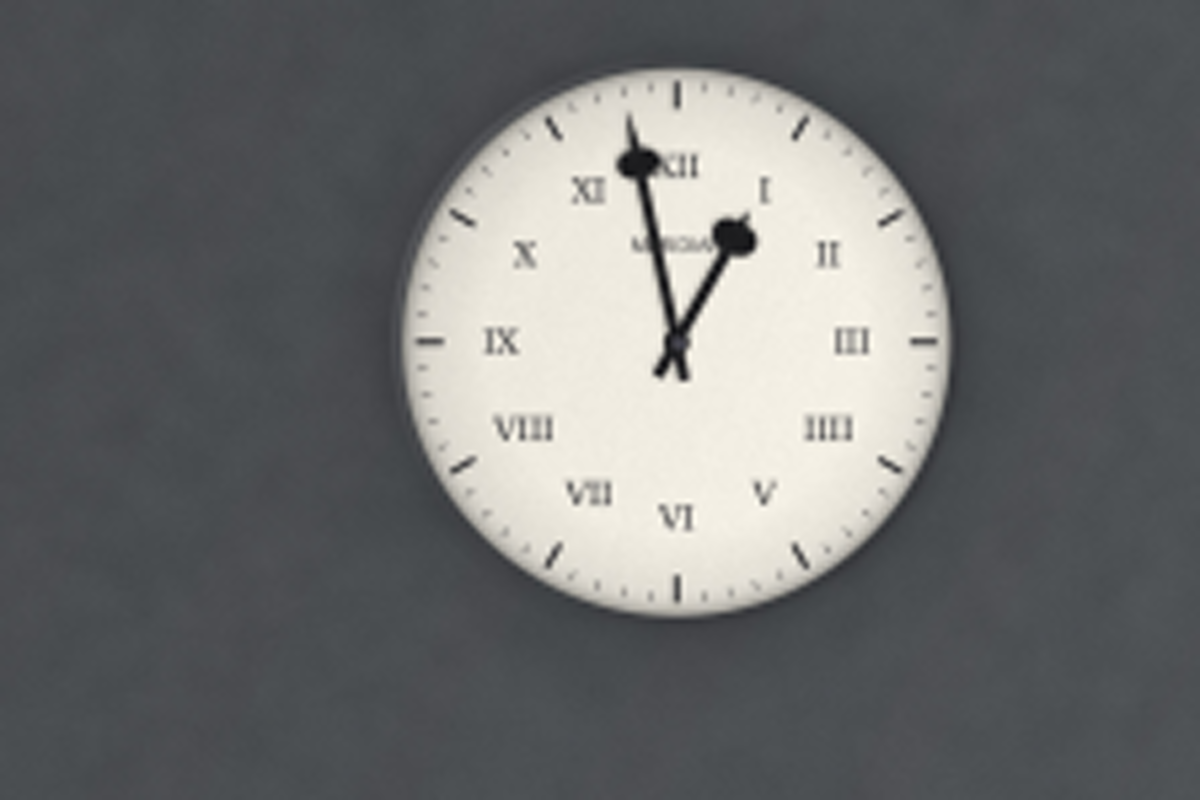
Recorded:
12.58
